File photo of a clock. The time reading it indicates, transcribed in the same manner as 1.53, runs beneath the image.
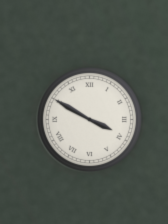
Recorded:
3.50
